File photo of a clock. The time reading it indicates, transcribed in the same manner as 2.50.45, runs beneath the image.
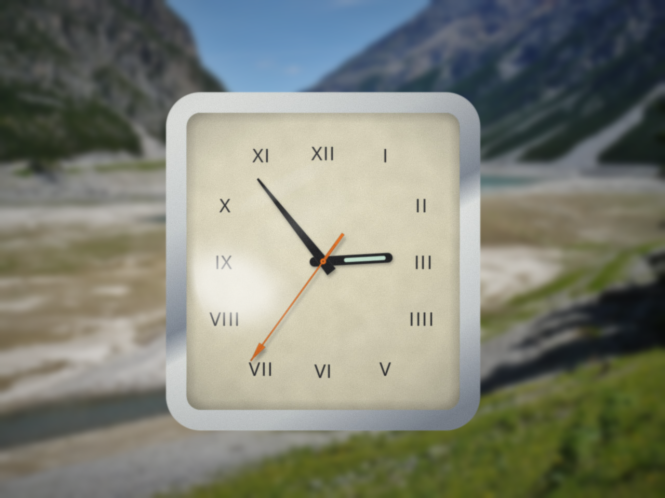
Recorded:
2.53.36
